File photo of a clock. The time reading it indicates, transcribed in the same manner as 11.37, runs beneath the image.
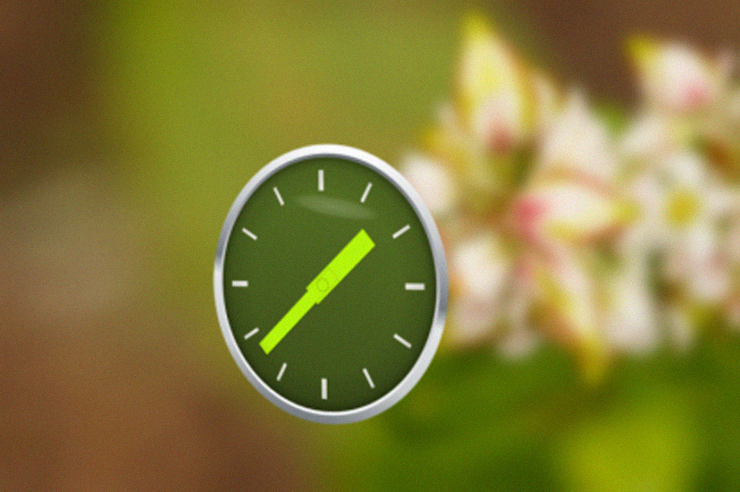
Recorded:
1.38
